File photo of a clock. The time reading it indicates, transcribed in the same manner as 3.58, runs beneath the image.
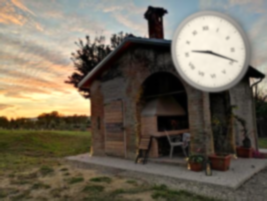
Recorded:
9.19
